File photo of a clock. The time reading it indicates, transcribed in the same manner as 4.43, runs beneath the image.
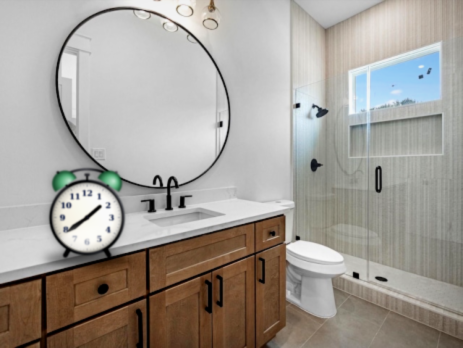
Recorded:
1.39
